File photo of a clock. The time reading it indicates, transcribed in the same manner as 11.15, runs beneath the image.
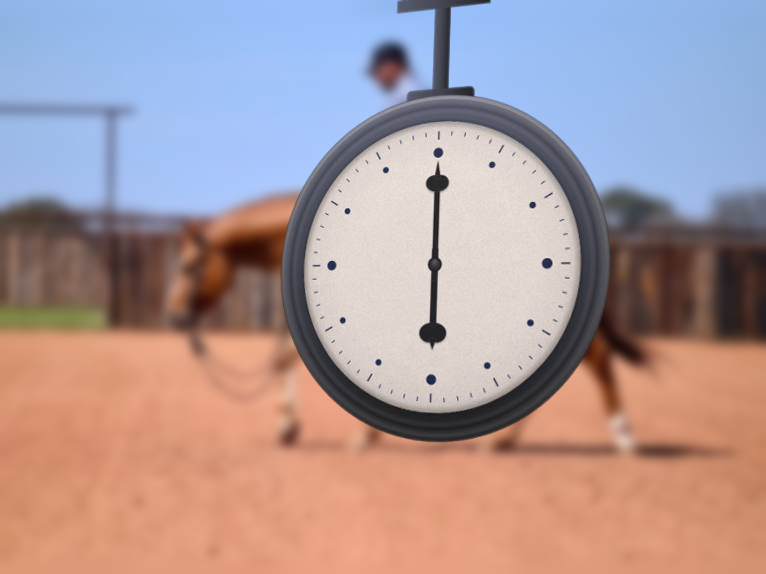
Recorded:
6.00
